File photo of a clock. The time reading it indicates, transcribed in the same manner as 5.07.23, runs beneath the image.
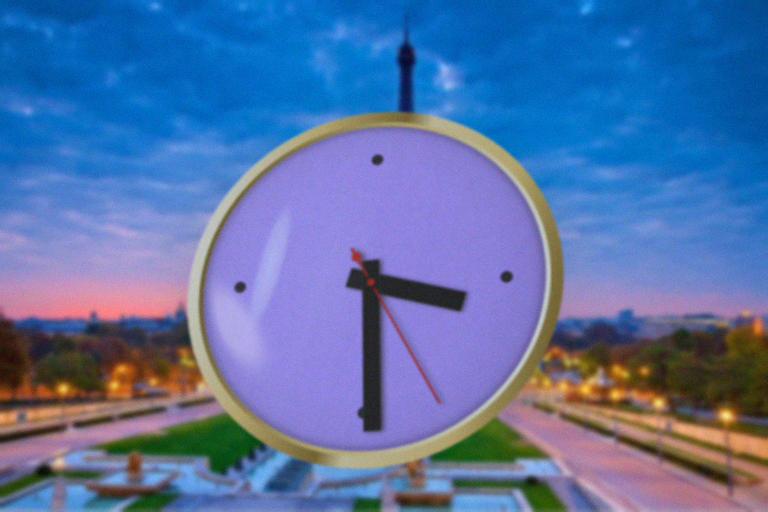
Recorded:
3.29.25
